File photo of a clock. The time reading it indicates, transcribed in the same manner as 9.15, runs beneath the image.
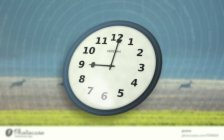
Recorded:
9.01
